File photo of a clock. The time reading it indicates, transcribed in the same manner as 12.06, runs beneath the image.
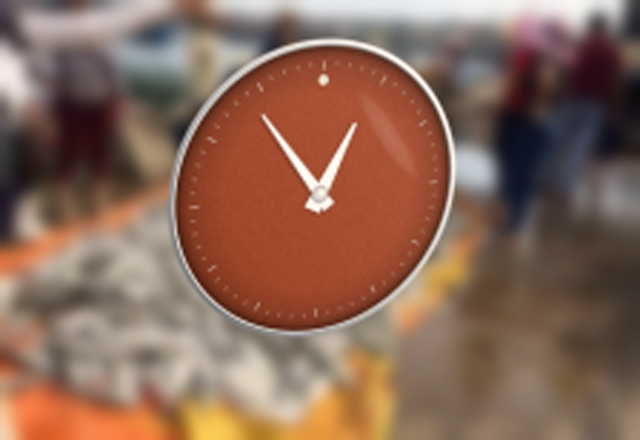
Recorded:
12.54
